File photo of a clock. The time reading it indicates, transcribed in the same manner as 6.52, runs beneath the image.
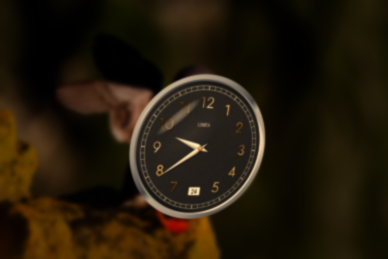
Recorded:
9.39
